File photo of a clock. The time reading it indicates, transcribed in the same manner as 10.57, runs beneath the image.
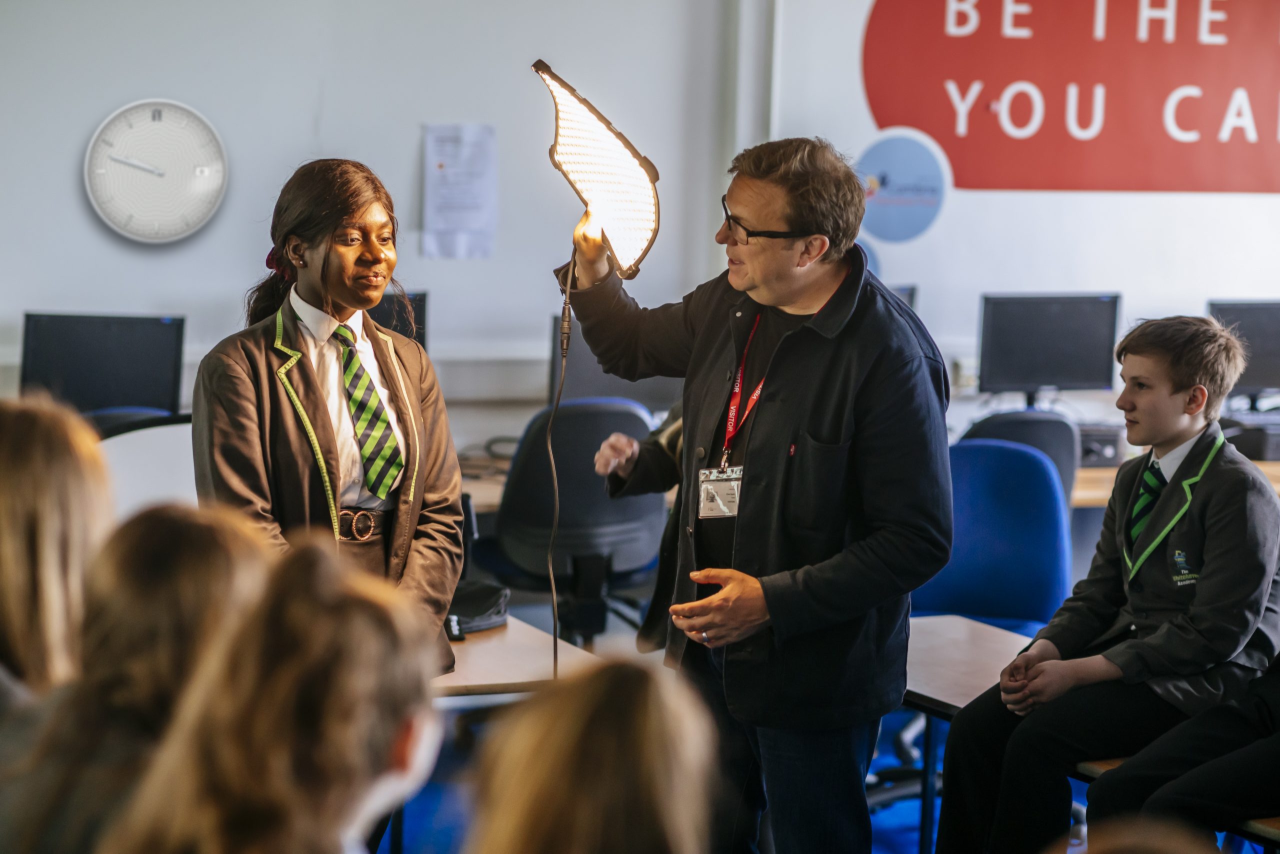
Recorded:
9.48
